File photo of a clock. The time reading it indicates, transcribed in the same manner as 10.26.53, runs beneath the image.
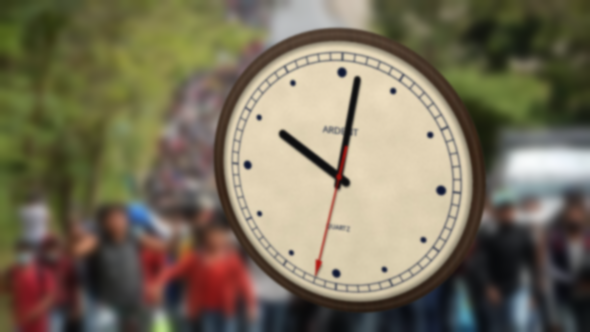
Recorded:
10.01.32
